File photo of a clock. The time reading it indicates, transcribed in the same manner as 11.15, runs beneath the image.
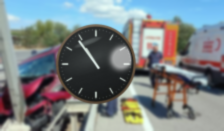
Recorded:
10.54
